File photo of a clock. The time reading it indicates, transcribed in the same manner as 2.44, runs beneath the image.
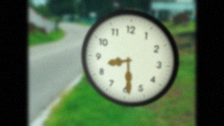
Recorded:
8.29
